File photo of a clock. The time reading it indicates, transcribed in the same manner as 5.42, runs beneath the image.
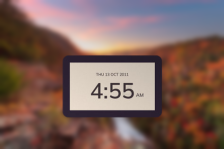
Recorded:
4.55
